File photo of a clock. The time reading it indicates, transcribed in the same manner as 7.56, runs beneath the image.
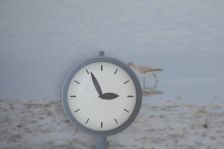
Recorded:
2.56
